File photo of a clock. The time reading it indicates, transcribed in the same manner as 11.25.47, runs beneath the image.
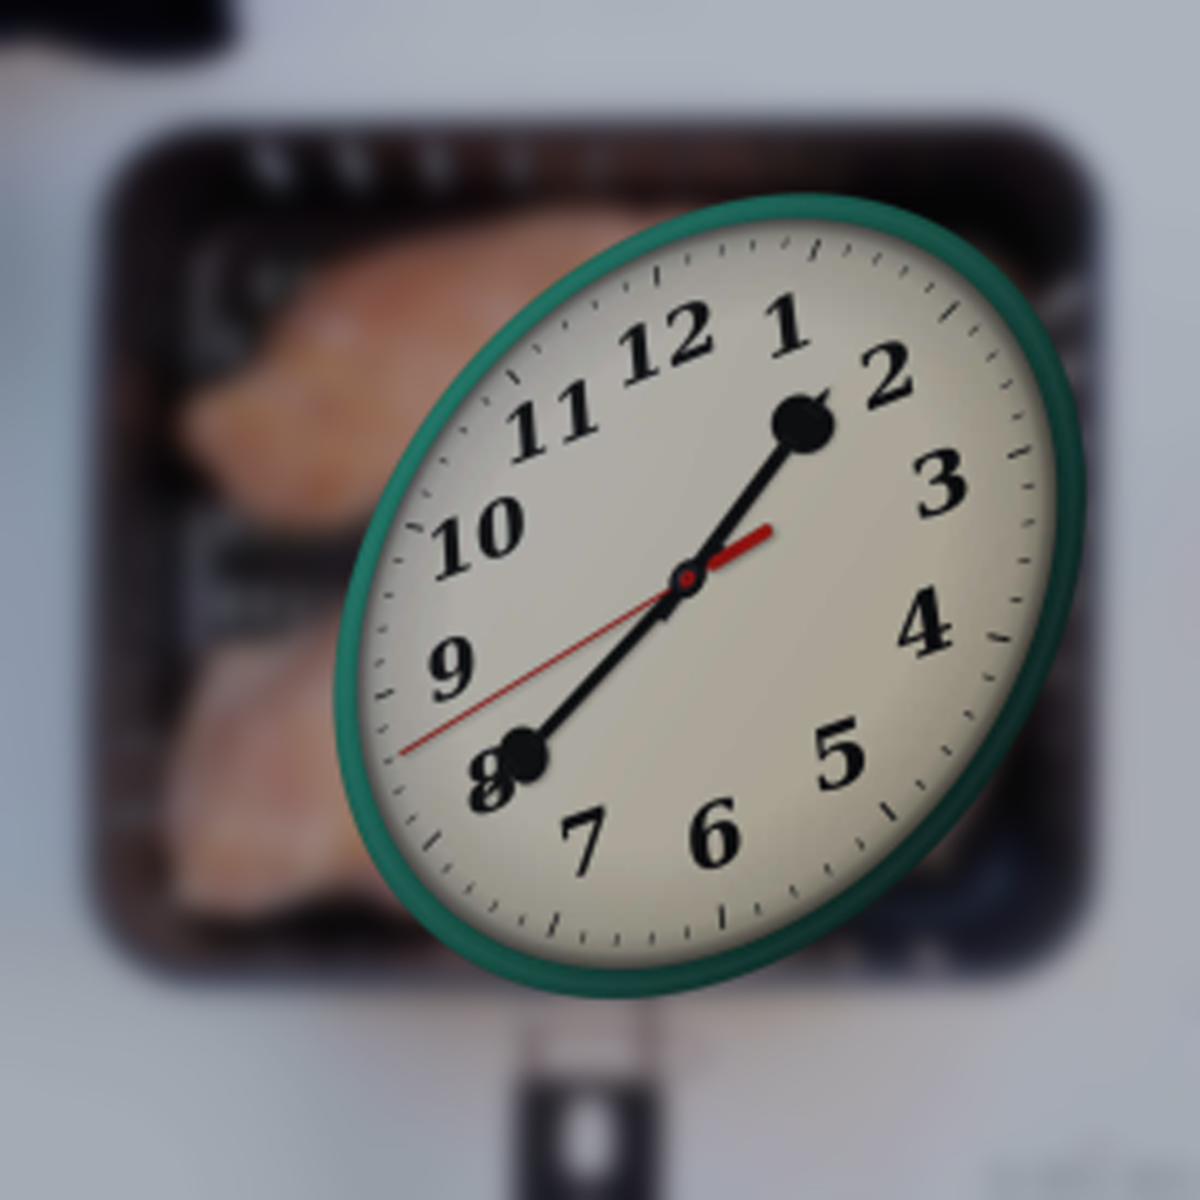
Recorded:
1.39.43
